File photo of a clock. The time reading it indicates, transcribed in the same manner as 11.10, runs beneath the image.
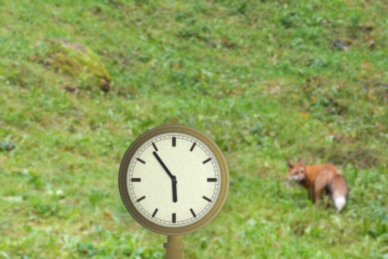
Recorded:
5.54
